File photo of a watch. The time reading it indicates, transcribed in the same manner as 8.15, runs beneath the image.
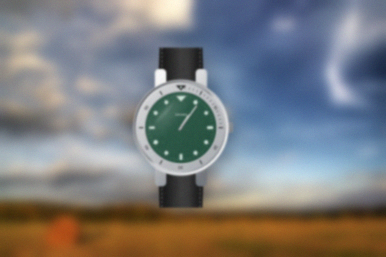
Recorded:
1.06
